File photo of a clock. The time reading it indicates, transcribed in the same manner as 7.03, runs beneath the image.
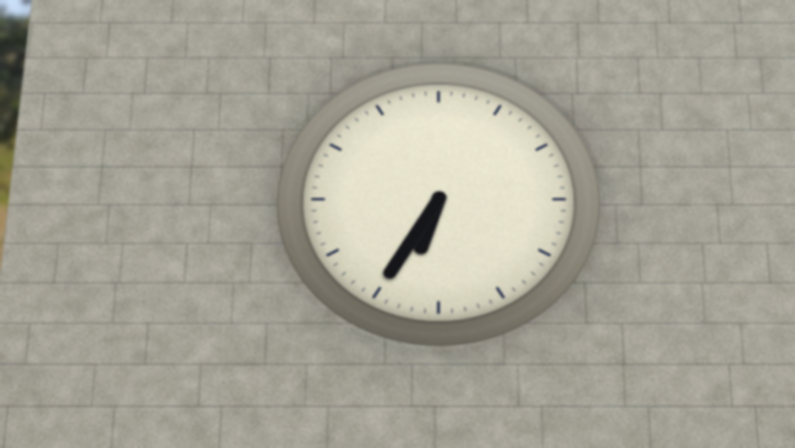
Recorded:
6.35
